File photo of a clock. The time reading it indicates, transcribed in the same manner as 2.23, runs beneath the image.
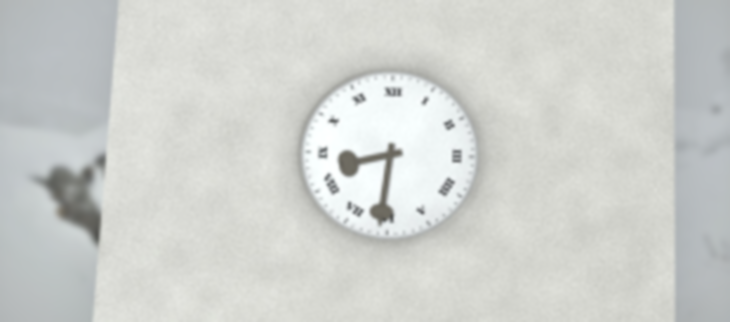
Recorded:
8.31
